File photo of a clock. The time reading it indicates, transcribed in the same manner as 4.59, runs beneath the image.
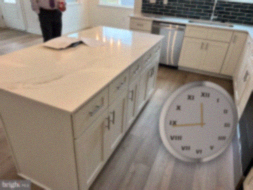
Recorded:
11.44
